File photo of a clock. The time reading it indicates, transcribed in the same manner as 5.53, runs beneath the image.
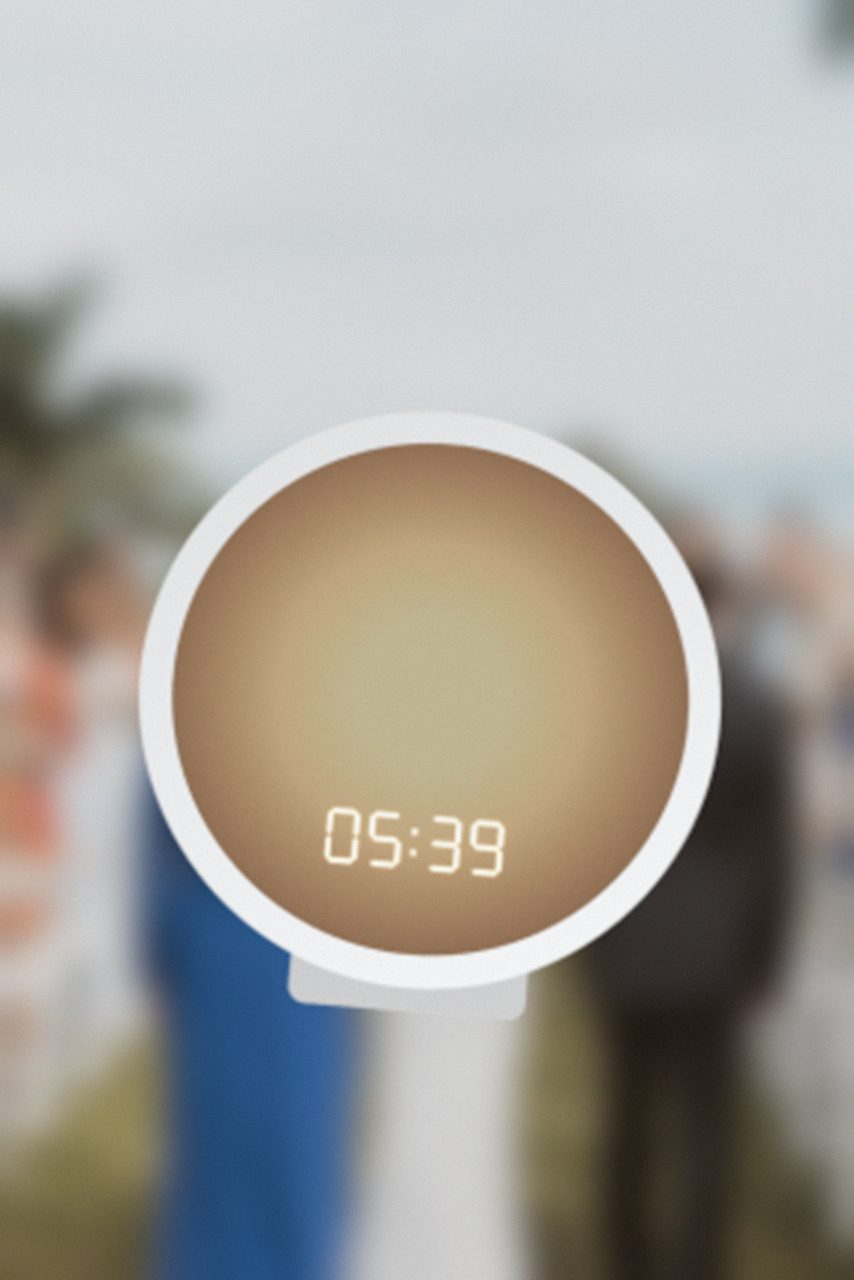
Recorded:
5.39
